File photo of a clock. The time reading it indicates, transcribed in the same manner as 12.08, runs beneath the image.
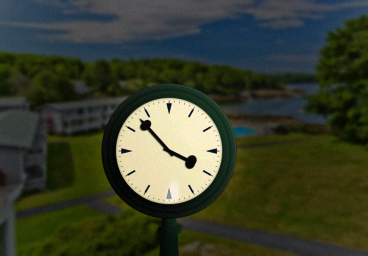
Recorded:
3.53
